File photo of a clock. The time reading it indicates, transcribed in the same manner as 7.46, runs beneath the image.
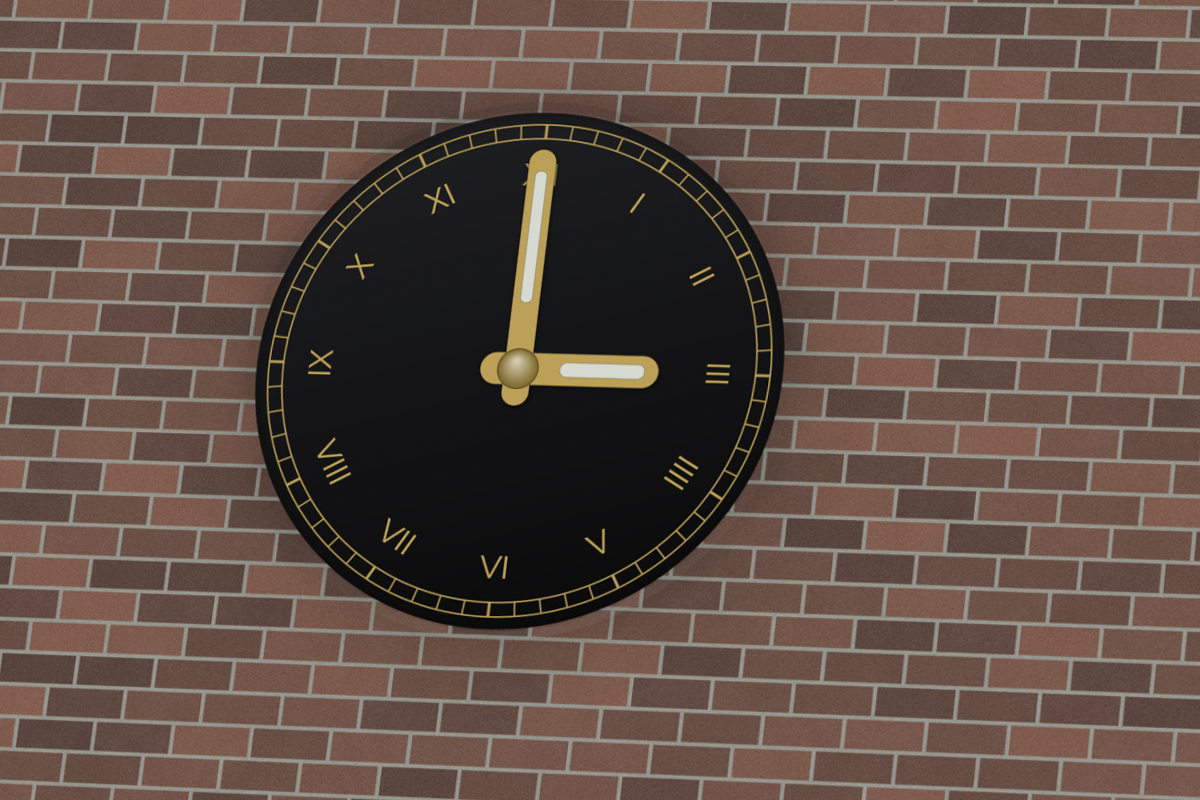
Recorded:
3.00
